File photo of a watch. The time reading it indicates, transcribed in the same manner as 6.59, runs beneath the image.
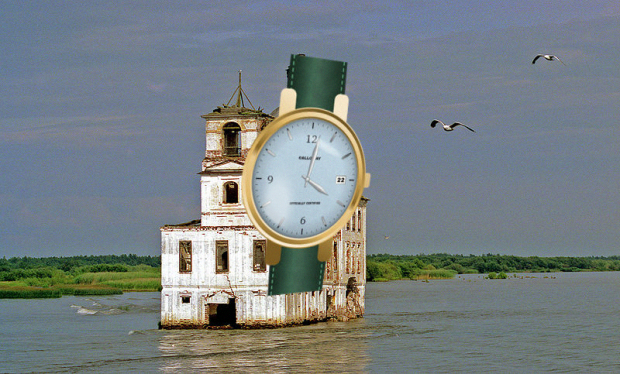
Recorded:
4.02
